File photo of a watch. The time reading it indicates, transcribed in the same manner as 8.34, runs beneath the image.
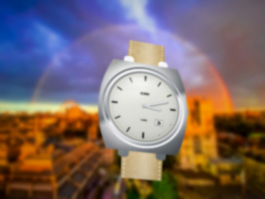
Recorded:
3.12
